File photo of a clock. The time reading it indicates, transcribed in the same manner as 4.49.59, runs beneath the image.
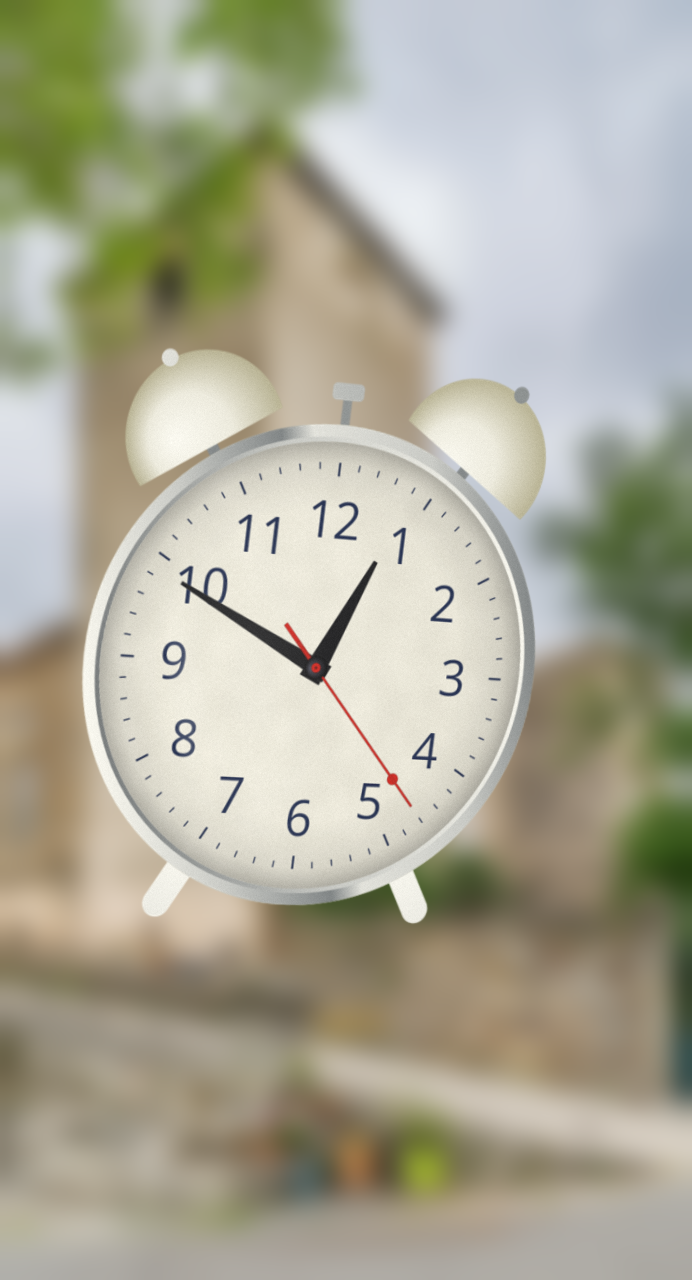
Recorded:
12.49.23
